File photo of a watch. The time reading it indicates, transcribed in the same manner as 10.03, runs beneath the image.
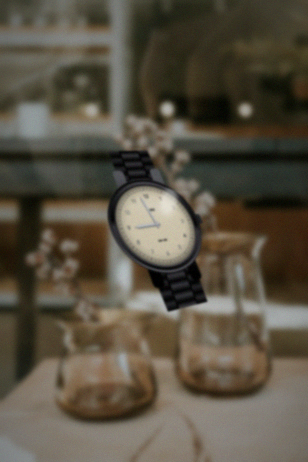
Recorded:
8.58
